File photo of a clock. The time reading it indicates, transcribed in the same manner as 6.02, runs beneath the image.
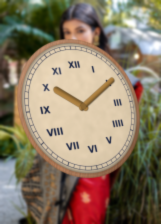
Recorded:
10.10
